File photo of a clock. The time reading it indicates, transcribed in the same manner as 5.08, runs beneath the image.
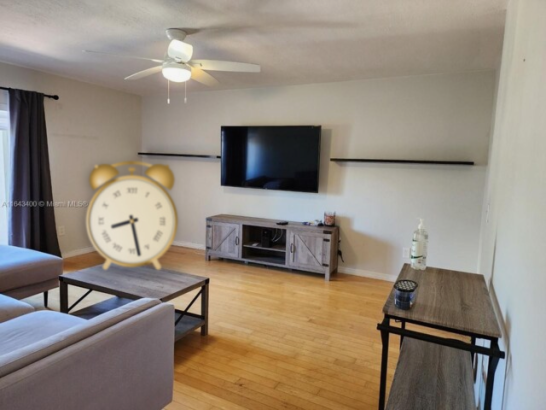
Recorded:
8.28
